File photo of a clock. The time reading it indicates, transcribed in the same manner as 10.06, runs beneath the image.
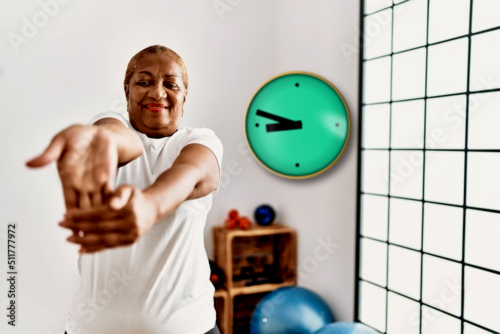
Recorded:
8.48
